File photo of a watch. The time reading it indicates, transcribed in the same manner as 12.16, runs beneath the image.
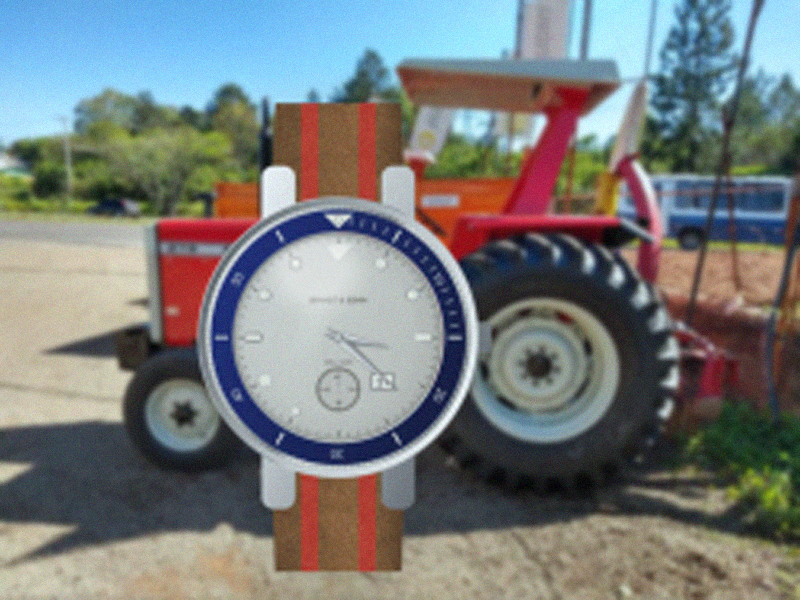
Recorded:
3.22
